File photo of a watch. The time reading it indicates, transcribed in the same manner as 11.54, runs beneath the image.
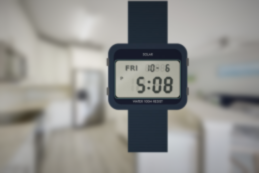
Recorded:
5.08
